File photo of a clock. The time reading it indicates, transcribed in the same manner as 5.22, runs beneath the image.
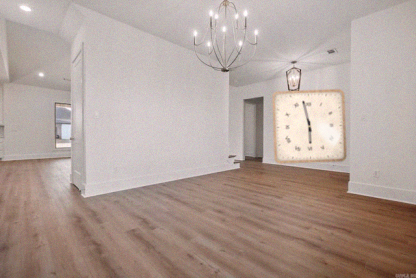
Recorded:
5.58
